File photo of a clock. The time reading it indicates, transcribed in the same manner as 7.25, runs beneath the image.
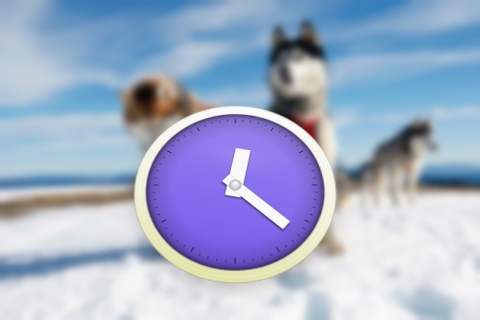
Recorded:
12.22
